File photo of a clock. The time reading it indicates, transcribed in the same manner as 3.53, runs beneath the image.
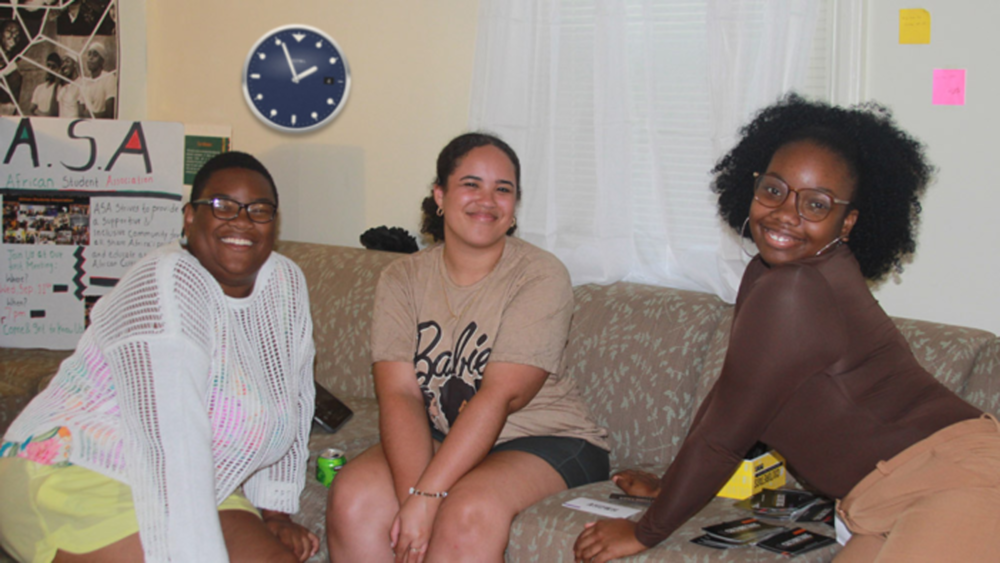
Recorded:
1.56
